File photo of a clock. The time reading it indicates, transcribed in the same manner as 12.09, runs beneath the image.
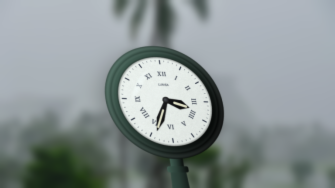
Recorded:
3.34
